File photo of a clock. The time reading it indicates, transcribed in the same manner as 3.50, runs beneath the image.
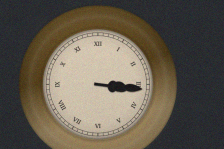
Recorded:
3.16
